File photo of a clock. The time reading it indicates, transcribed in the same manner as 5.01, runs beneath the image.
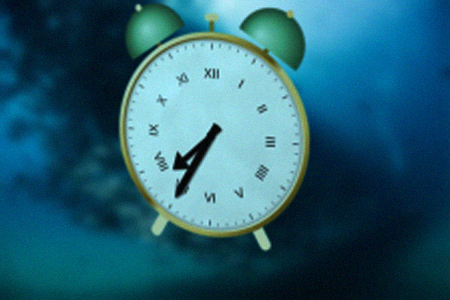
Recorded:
7.35
